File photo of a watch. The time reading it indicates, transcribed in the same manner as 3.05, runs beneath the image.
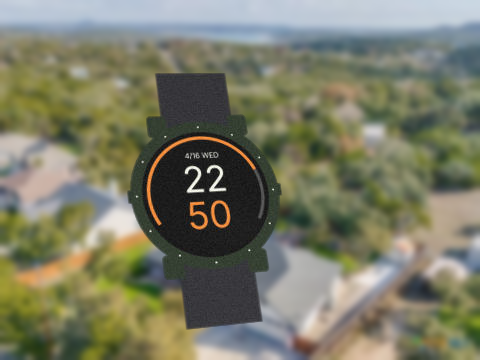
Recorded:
22.50
